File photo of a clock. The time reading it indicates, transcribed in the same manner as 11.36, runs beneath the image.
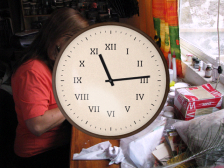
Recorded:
11.14
